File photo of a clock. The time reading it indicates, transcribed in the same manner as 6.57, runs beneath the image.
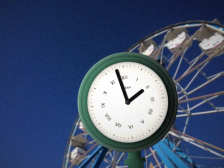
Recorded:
1.58
